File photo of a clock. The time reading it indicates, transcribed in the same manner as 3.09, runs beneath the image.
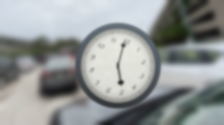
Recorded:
4.59
